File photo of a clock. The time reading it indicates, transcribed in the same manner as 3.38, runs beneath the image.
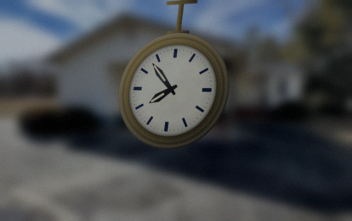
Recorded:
7.53
